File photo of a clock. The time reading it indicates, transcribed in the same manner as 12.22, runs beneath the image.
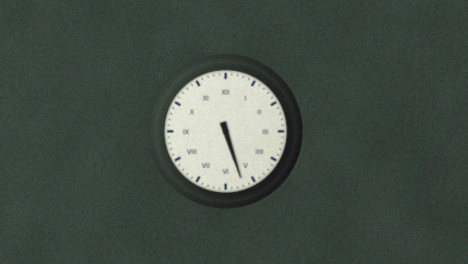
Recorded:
5.27
